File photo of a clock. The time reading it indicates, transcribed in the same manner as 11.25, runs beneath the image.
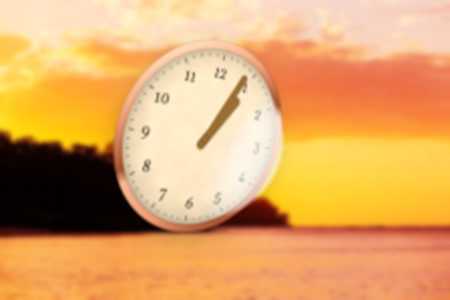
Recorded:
1.04
